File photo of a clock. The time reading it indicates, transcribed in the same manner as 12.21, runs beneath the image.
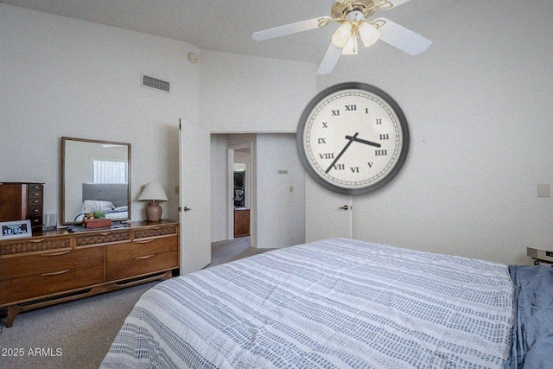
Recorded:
3.37
